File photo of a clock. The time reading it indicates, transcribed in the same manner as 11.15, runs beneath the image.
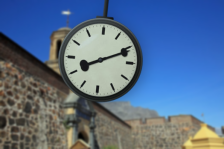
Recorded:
8.11
